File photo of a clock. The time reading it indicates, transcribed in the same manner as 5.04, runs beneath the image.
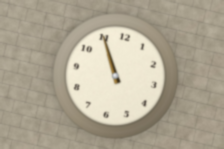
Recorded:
10.55
